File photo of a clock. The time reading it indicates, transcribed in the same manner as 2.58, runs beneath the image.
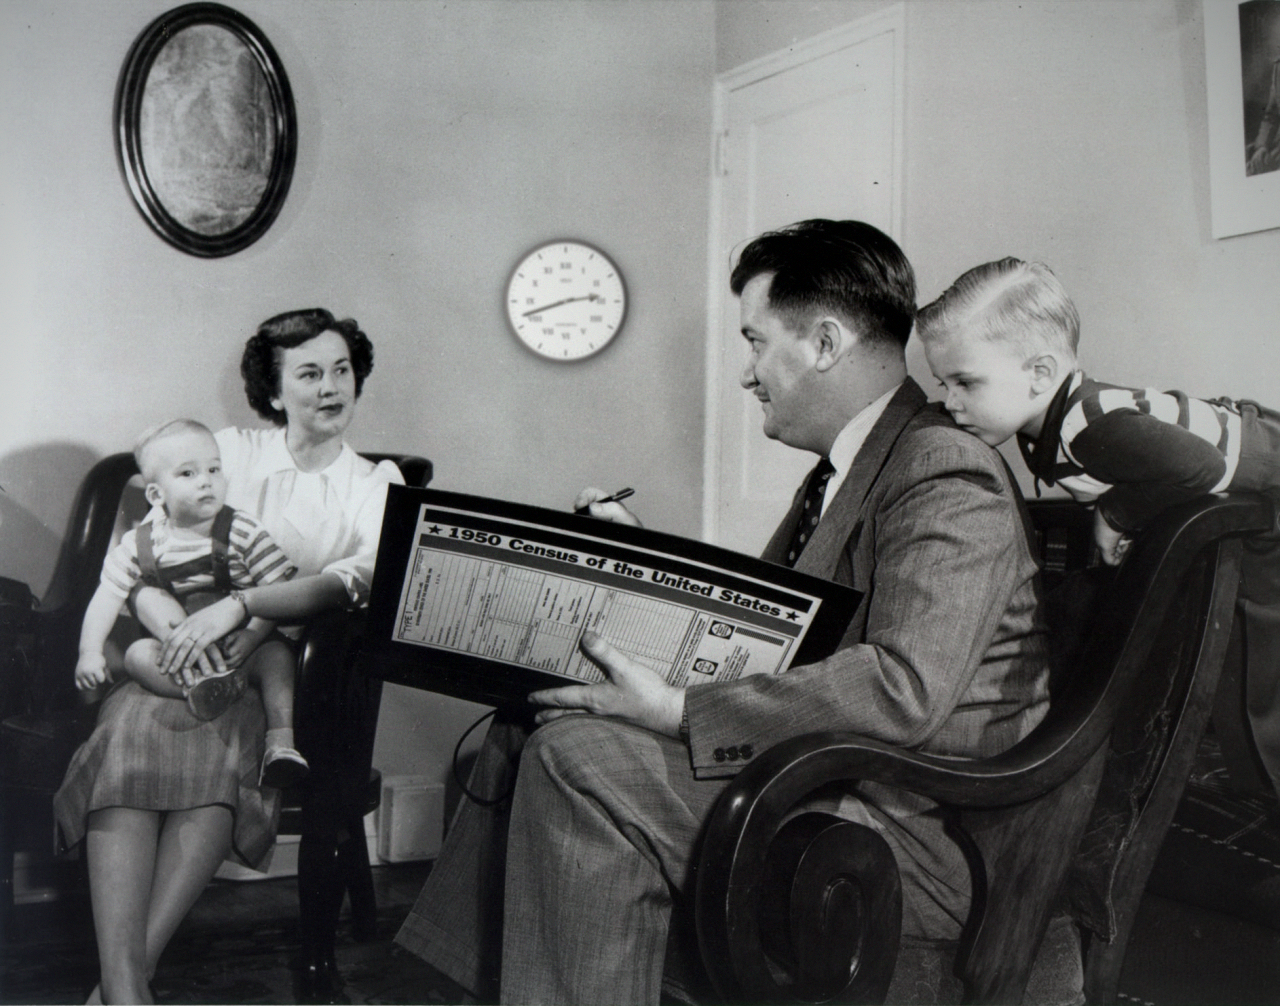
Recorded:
2.42
